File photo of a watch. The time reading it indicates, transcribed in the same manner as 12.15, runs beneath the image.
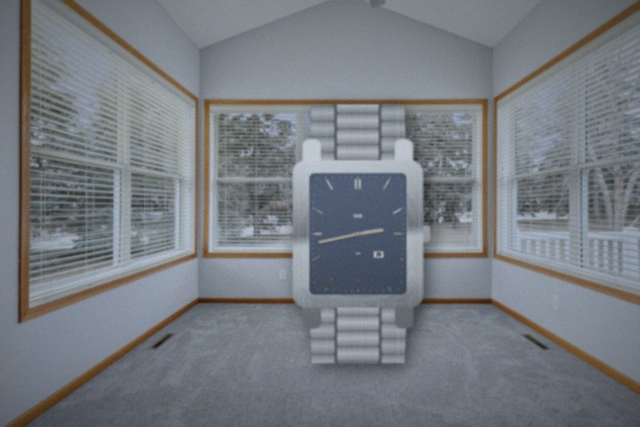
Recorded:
2.43
